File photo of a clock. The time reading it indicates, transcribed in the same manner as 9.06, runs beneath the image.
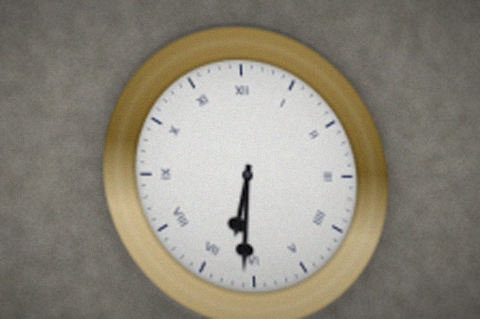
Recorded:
6.31
